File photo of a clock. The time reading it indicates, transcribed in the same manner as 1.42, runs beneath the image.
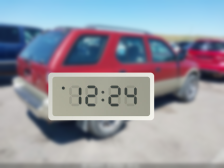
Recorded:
12.24
